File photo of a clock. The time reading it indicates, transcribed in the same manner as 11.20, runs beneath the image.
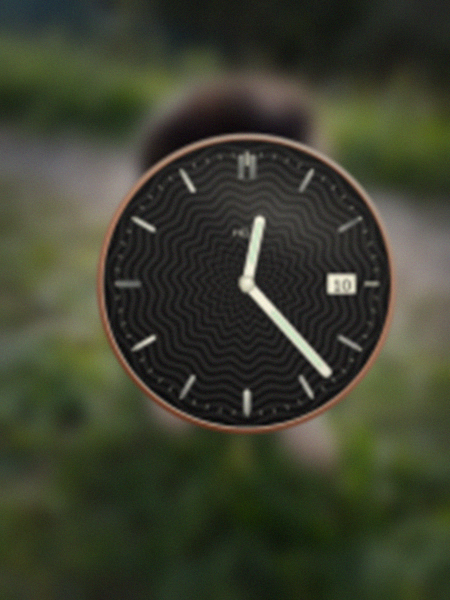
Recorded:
12.23
